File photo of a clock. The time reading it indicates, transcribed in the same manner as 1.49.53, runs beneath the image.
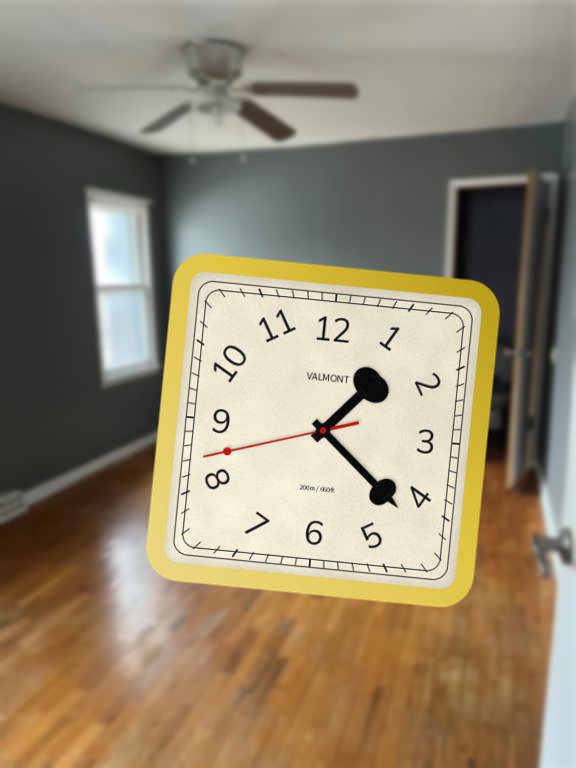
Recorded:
1.21.42
